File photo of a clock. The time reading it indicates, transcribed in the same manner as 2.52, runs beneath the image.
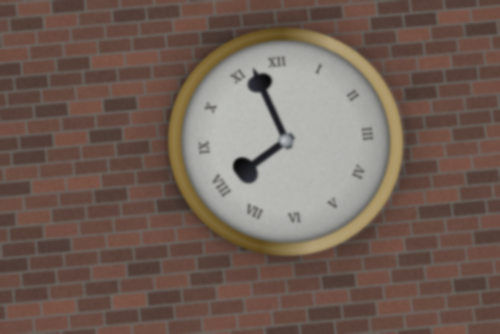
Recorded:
7.57
